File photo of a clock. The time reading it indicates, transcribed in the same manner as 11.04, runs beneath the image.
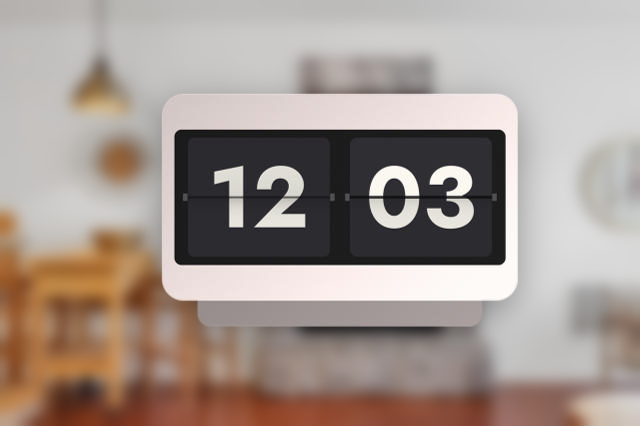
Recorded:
12.03
